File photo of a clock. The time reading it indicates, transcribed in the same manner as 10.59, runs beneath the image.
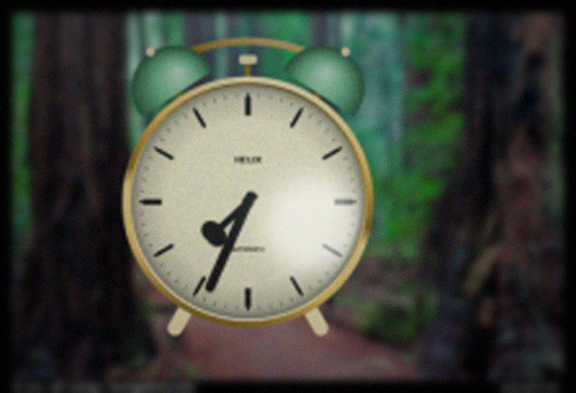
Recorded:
7.34
